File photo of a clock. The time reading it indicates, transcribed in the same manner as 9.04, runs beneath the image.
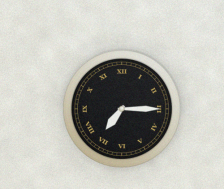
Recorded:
7.15
